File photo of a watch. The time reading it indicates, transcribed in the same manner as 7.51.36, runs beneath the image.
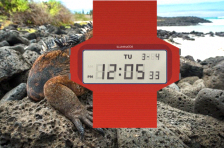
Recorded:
12.05.33
